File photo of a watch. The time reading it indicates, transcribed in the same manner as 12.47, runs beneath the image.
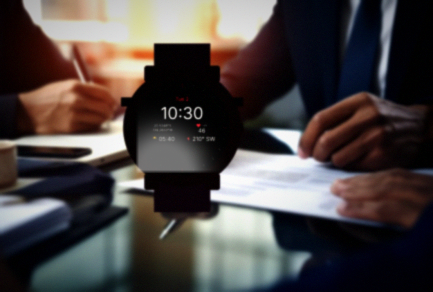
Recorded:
10.30
